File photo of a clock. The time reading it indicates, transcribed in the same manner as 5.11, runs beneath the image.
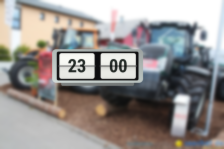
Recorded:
23.00
